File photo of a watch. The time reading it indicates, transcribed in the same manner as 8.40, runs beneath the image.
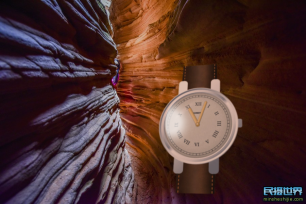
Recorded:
11.03
